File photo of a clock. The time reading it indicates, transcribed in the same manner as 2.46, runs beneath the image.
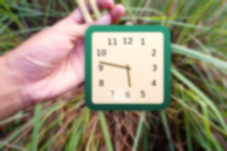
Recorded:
5.47
